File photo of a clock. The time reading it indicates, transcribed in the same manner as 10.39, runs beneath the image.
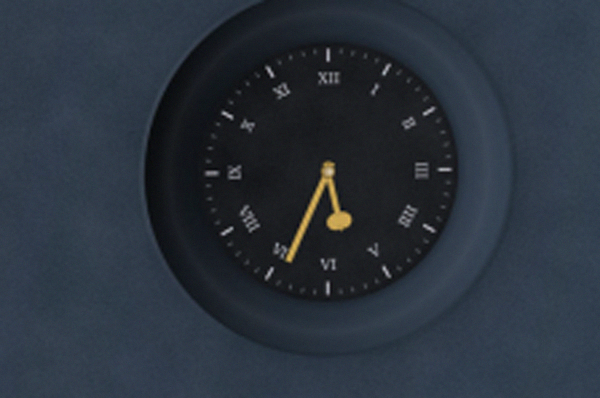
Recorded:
5.34
